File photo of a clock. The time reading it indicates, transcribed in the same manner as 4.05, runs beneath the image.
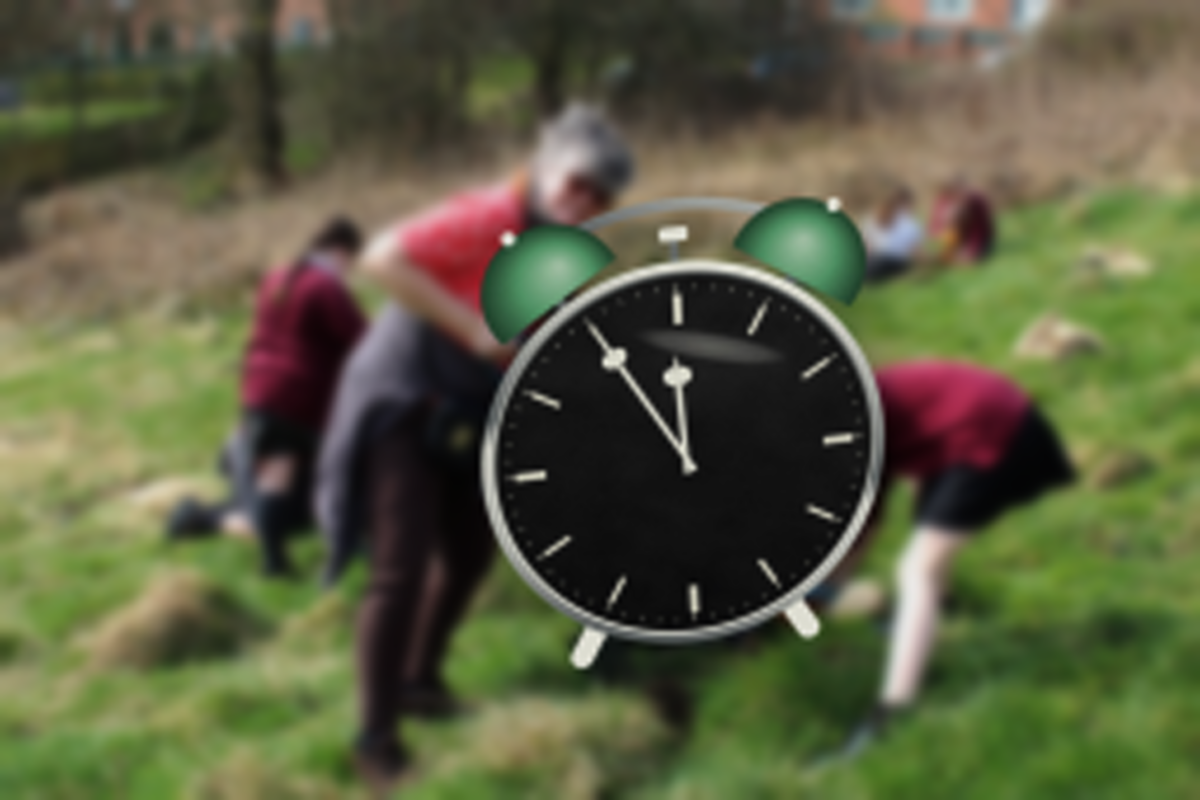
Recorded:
11.55
